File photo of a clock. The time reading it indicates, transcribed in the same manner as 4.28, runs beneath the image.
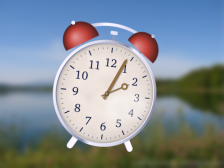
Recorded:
2.04
